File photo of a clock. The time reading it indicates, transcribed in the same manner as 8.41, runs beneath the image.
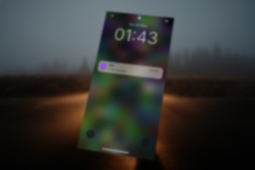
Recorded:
1.43
